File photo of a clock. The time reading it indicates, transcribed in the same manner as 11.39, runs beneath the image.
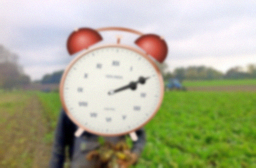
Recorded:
2.10
